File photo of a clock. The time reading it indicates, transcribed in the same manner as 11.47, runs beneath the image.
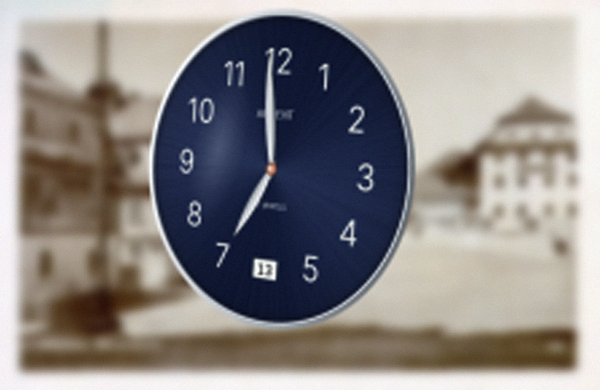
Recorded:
6.59
